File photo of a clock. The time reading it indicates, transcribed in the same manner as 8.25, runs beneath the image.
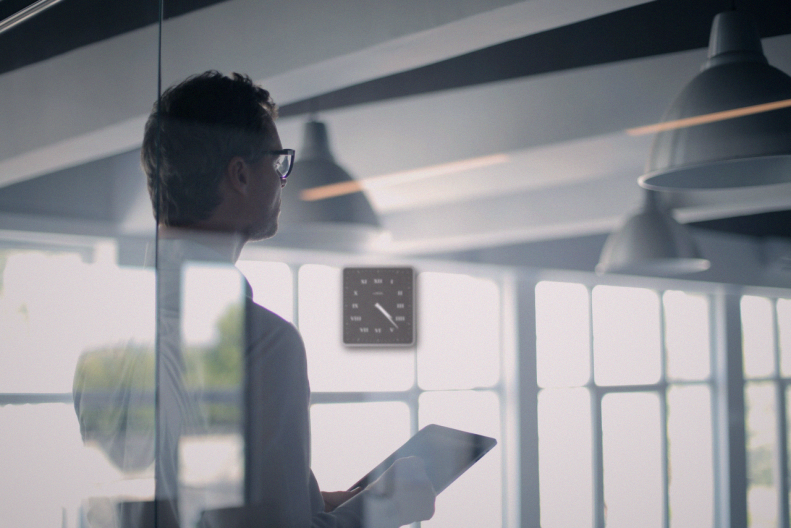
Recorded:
4.23
